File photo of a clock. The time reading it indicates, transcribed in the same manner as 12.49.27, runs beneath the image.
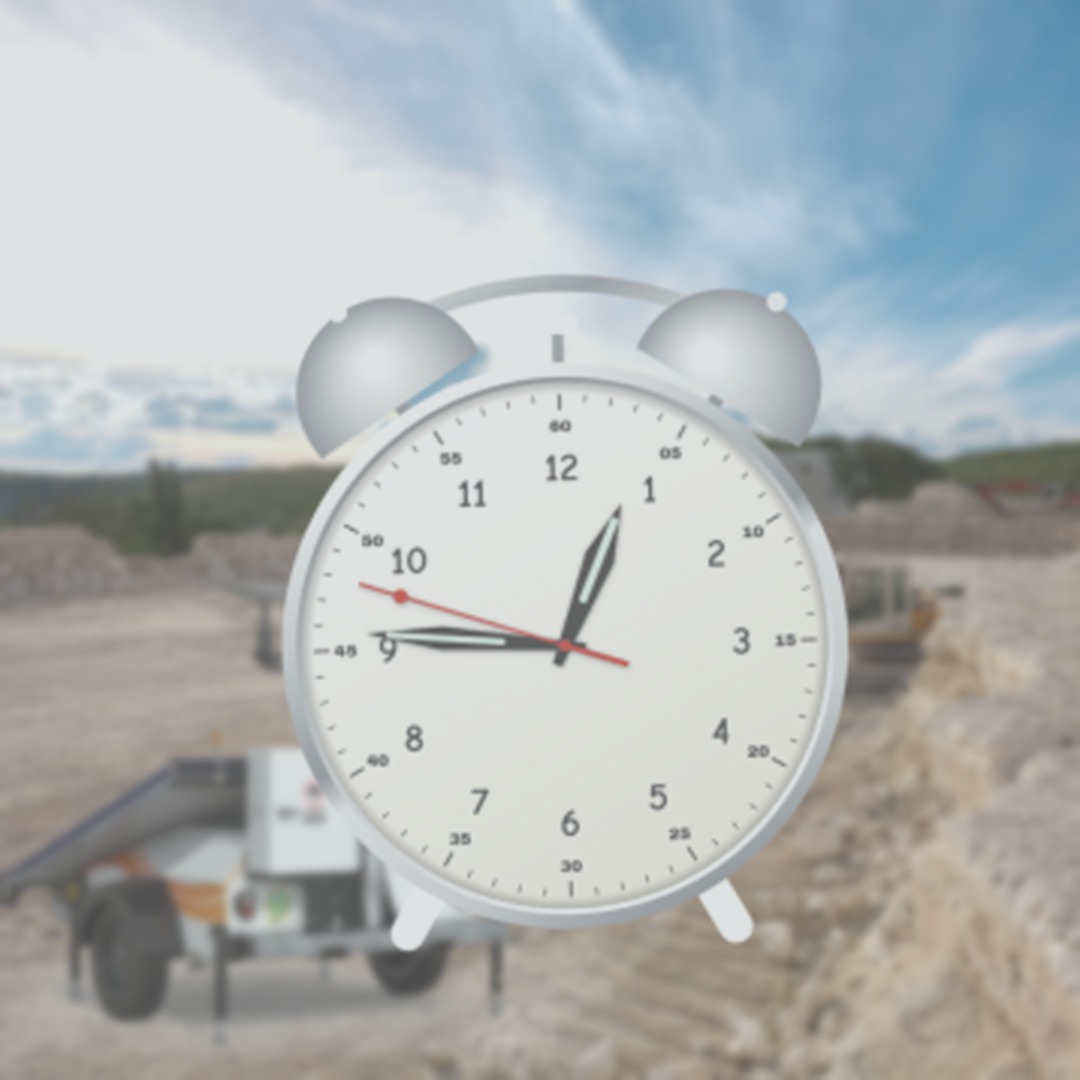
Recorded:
12.45.48
